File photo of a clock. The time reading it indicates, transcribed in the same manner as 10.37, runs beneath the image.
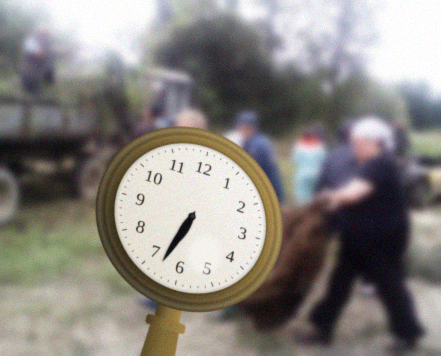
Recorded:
6.33
